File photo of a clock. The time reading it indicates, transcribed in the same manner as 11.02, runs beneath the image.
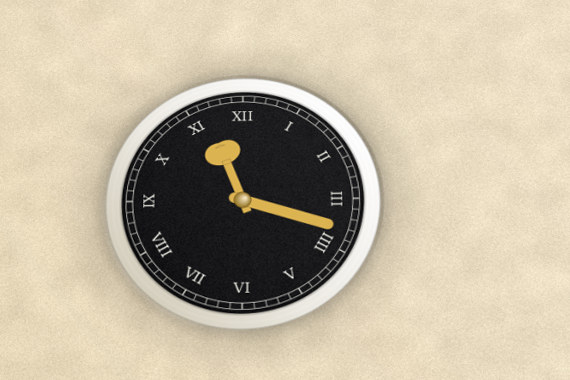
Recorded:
11.18
